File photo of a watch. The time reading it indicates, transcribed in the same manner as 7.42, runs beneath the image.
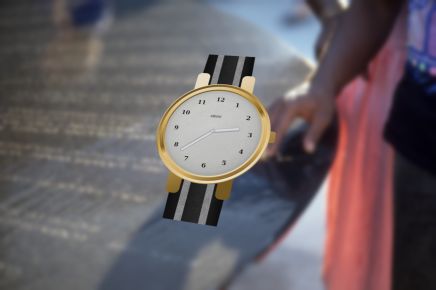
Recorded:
2.38
